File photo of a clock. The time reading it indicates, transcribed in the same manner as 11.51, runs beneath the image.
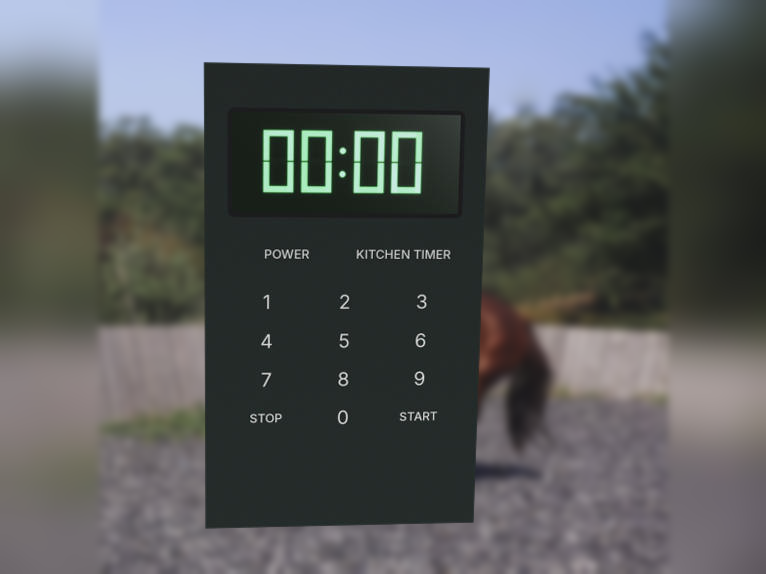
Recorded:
0.00
